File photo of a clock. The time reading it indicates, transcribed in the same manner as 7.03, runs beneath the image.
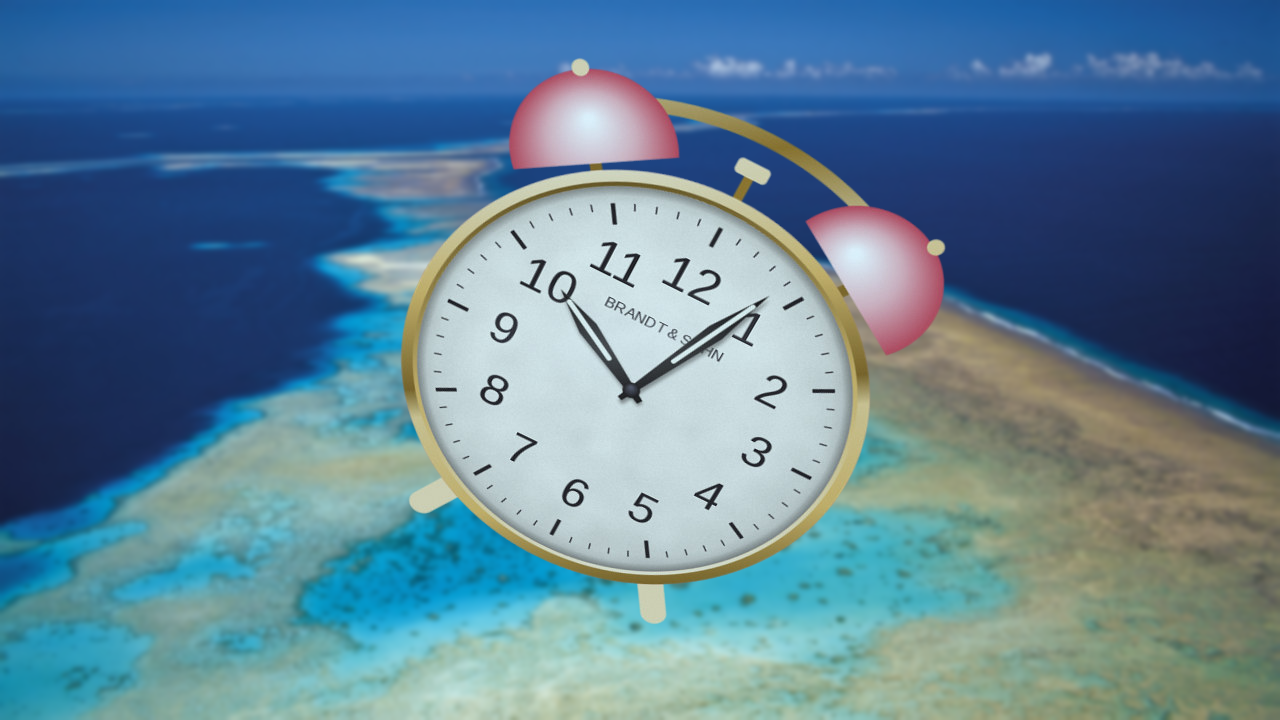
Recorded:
10.04
